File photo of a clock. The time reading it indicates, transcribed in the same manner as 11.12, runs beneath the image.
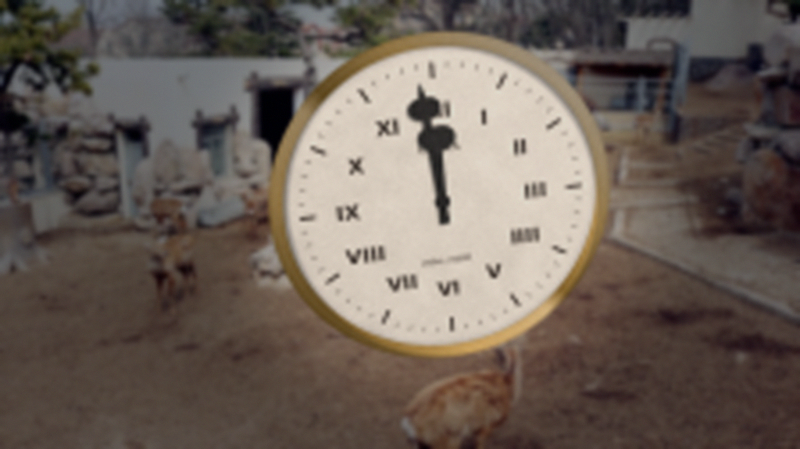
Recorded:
11.59
